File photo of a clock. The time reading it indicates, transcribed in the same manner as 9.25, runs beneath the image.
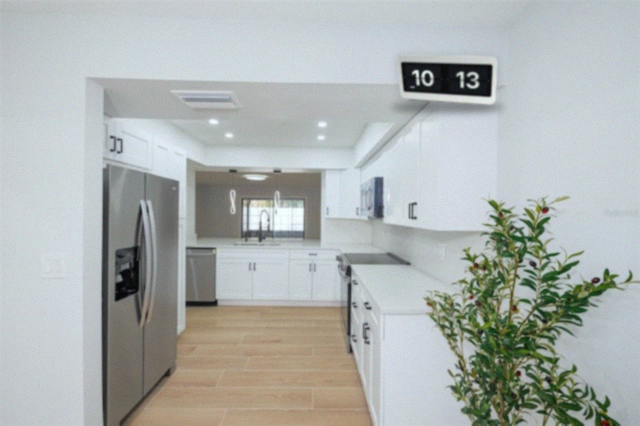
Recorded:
10.13
